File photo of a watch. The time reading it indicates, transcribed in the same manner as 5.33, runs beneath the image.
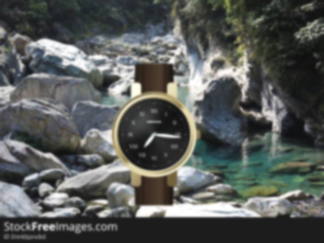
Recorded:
7.16
